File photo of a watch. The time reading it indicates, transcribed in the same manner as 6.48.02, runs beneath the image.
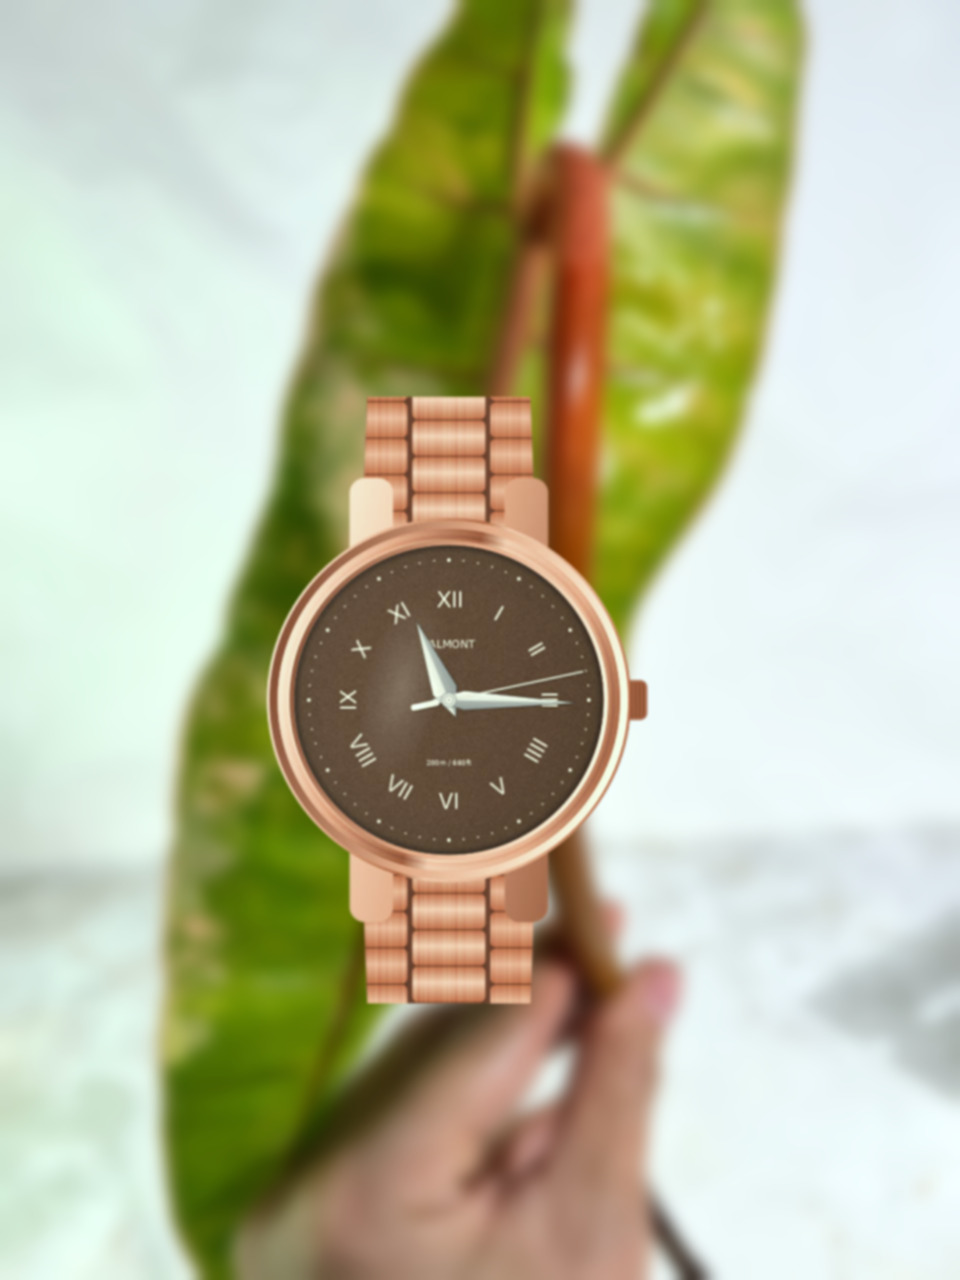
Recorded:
11.15.13
